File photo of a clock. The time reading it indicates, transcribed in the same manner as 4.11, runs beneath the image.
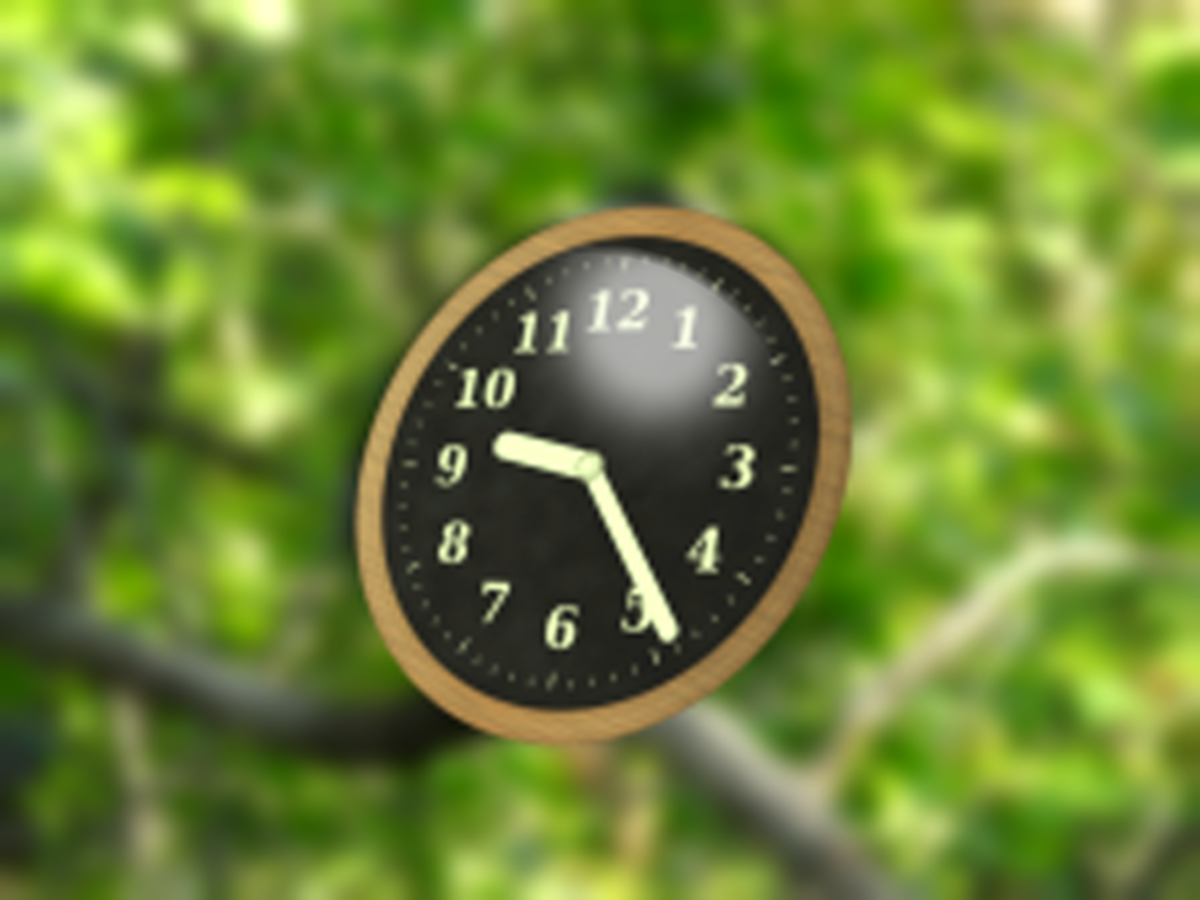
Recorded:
9.24
